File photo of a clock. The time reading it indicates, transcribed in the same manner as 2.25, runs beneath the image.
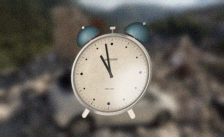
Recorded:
10.58
